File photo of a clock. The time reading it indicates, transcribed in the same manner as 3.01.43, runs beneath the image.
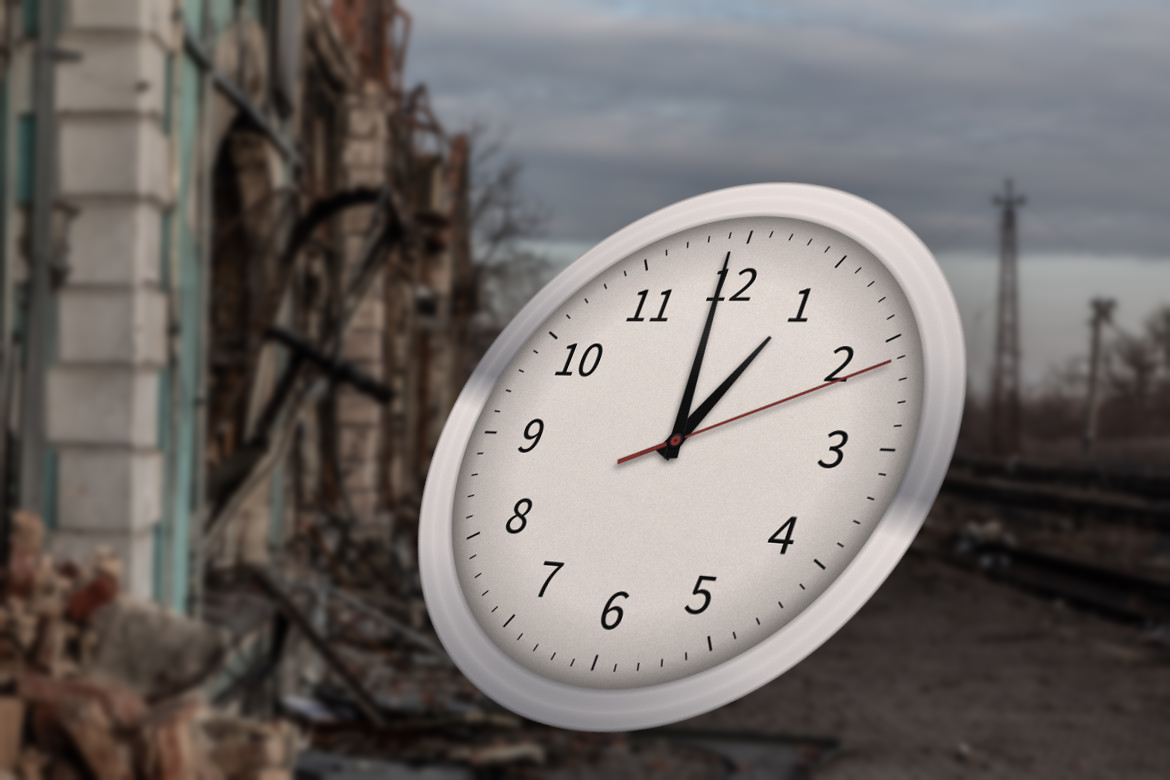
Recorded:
12.59.11
